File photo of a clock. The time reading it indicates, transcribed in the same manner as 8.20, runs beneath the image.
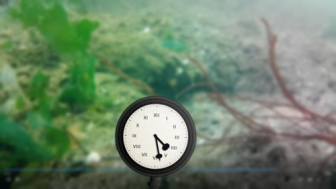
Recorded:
4.28
